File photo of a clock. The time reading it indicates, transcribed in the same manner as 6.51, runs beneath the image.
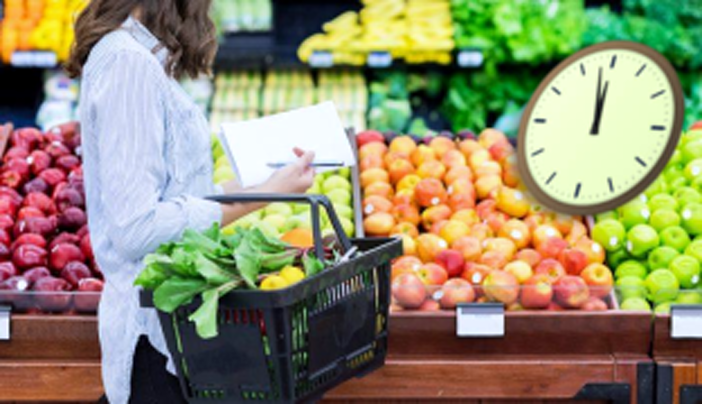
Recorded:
11.58
